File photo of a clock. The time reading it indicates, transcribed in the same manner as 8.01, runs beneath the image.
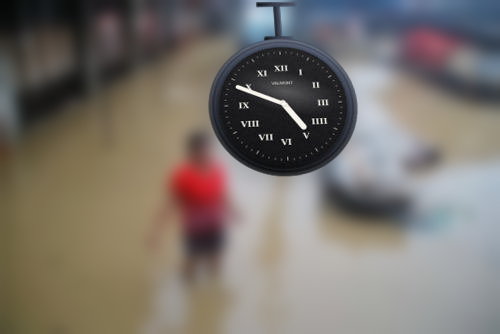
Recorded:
4.49
